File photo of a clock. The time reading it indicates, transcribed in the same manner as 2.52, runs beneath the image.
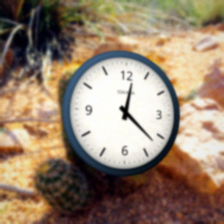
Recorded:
12.22
